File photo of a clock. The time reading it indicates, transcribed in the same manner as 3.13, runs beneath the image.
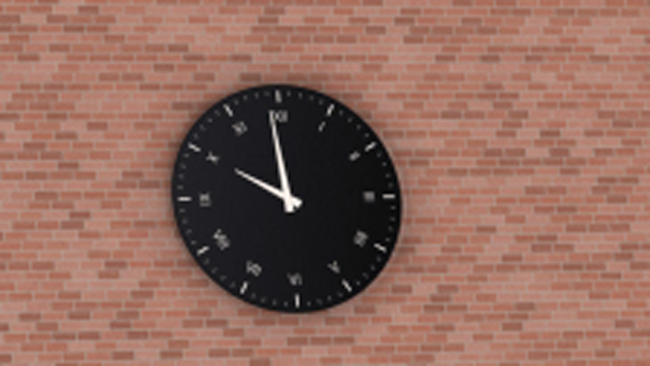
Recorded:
9.59
